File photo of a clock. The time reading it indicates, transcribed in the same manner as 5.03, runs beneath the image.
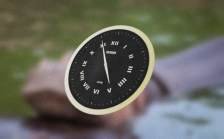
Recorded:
4.55
